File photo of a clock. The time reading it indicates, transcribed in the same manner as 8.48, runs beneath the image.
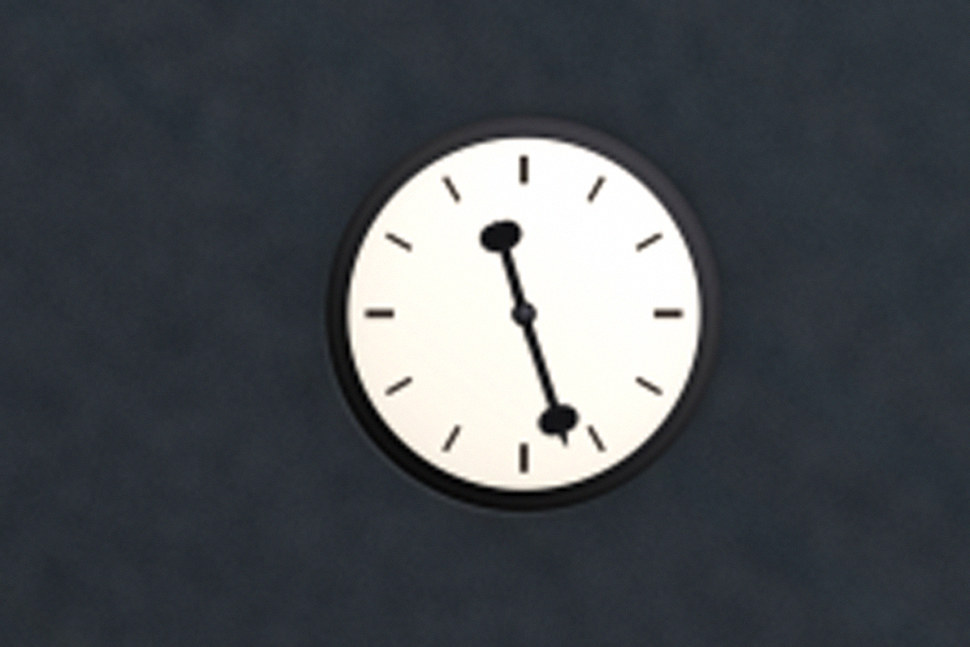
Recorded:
11.27
